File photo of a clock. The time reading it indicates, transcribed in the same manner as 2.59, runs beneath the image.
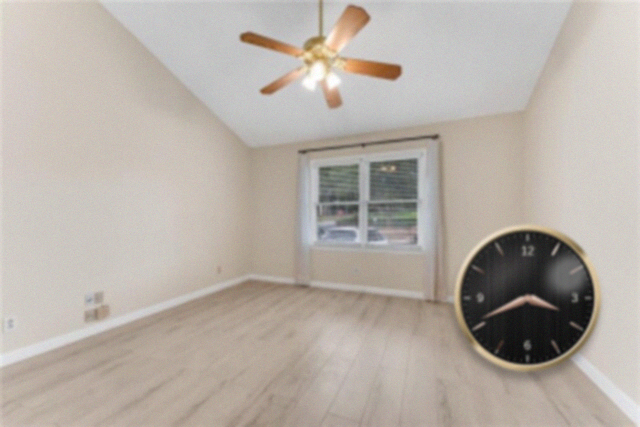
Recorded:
3.41
